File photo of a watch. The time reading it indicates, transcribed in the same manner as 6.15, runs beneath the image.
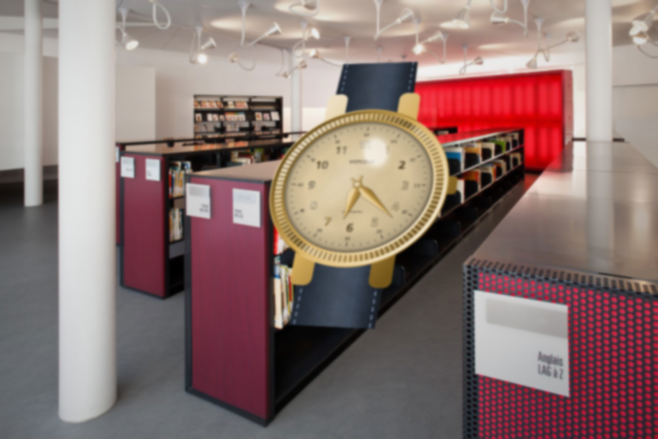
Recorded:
6.22
